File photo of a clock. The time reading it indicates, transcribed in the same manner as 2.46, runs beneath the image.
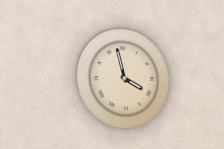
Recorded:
3.58
